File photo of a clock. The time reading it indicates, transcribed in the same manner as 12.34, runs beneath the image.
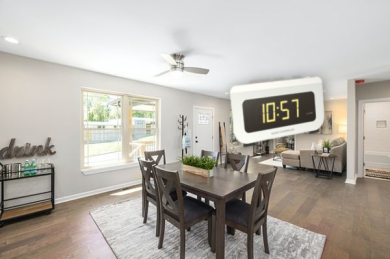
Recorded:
10.57
